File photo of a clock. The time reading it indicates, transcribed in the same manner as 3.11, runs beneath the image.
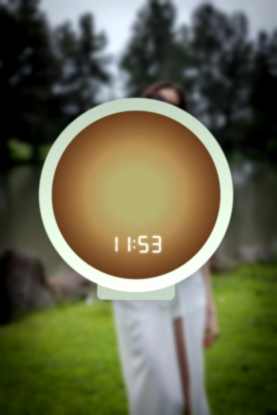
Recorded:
11.53
